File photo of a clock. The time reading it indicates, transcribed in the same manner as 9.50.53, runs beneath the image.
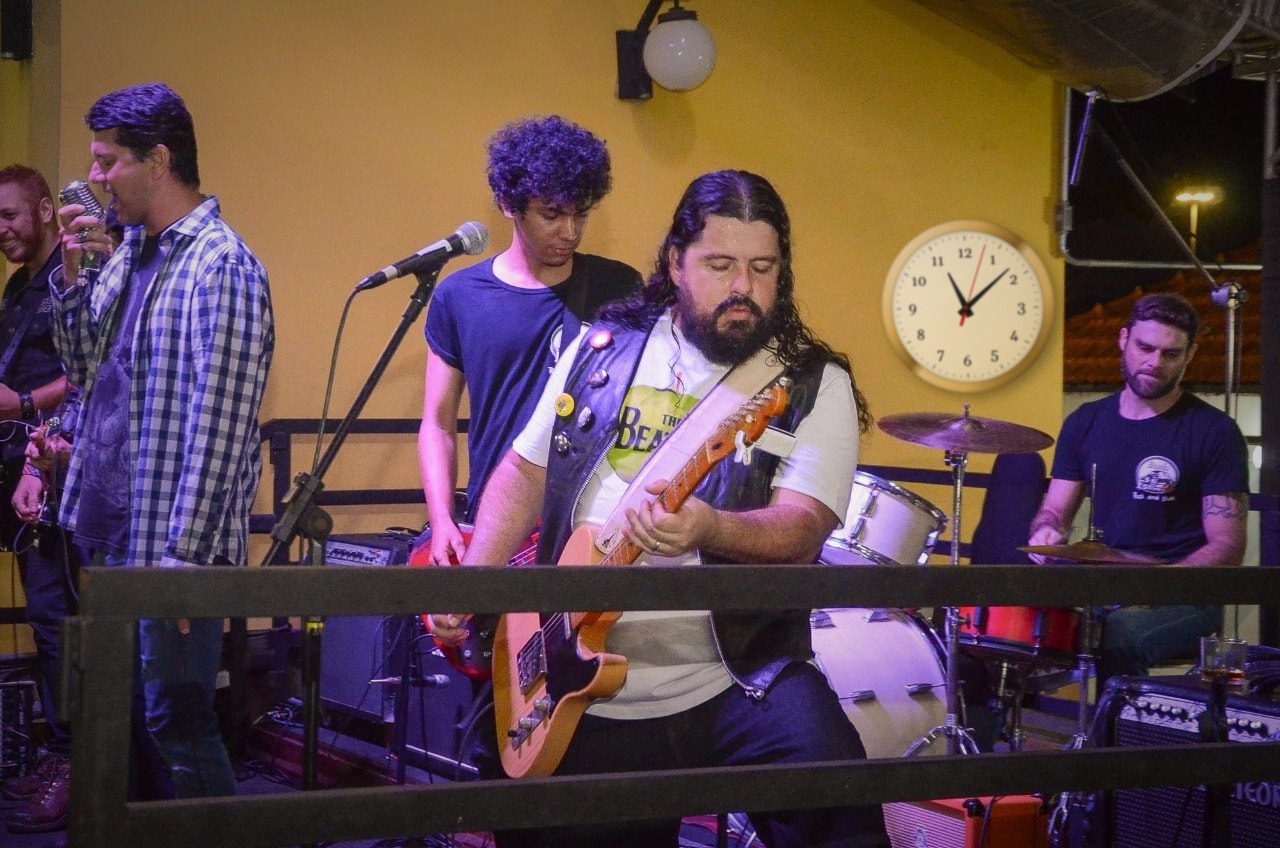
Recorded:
11.08.03
